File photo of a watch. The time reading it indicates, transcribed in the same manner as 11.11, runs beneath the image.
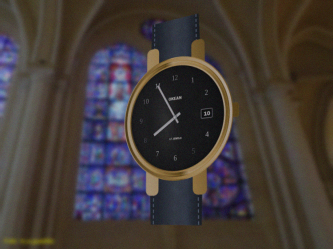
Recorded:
7.55
